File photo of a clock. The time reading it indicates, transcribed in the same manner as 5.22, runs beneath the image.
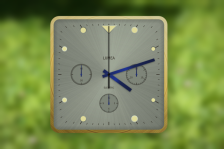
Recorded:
4.12
